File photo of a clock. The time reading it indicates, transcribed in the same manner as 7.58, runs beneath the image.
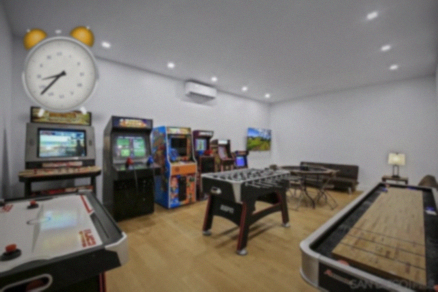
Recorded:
8.38
